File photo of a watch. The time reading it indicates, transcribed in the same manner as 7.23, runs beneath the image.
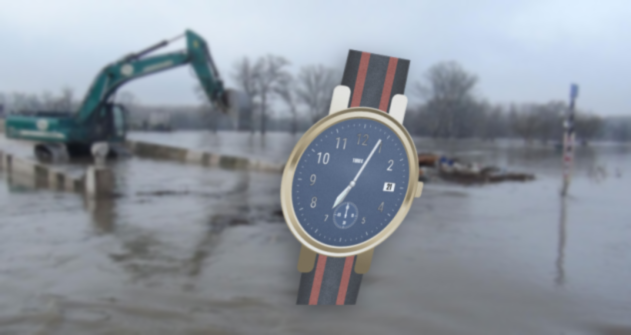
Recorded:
7.04
